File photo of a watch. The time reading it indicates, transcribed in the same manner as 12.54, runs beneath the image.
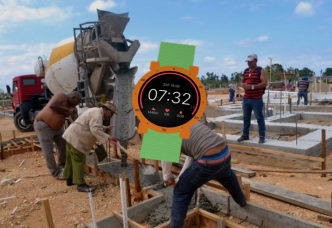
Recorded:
7.32
